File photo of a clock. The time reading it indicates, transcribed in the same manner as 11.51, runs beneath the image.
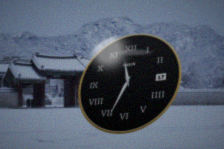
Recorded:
11.34
